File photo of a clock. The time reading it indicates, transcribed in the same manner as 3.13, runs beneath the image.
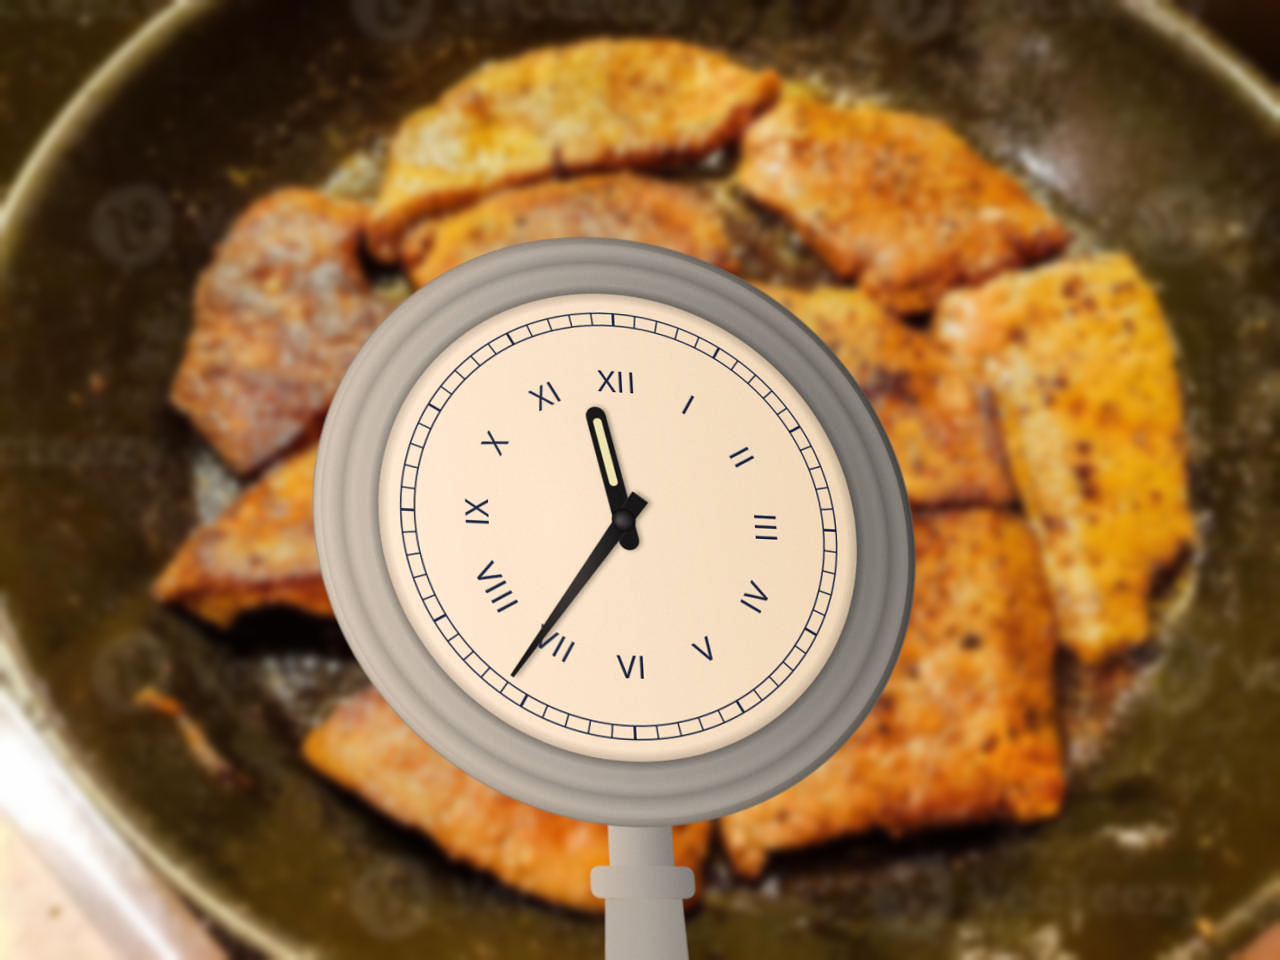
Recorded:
11.36
